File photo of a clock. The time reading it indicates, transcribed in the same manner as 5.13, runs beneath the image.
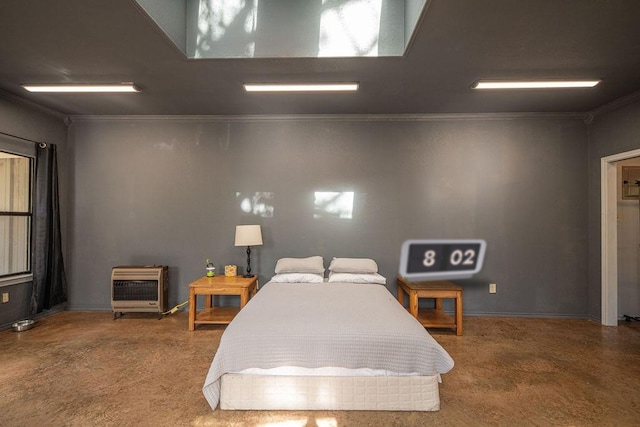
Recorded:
8.02
